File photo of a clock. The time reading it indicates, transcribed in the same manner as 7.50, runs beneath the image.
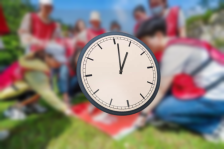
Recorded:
1.01
